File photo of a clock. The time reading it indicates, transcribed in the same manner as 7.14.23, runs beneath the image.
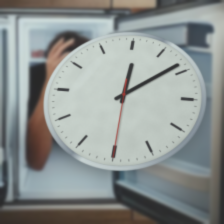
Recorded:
12.08.30
